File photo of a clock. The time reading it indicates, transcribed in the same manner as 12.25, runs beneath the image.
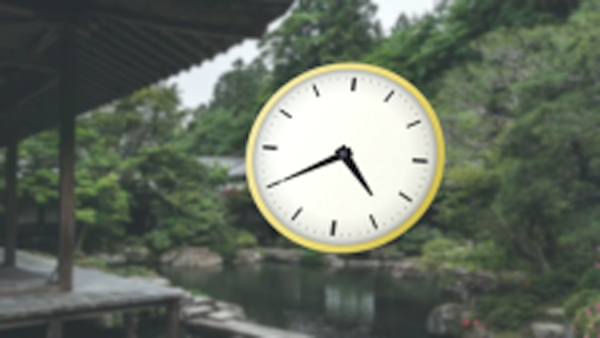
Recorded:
4.40
